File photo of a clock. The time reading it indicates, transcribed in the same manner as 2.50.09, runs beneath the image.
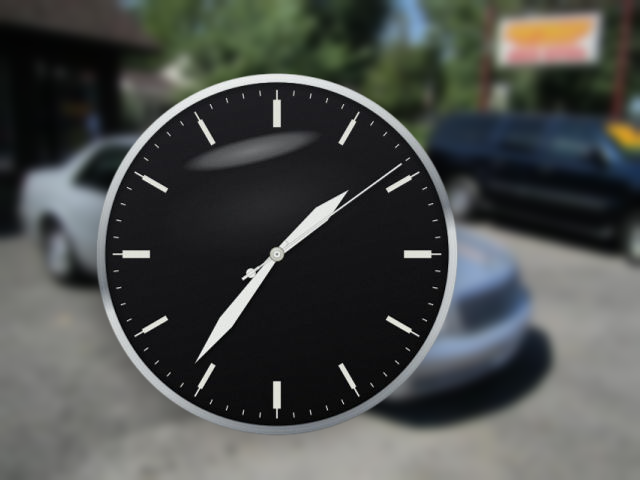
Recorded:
1.36.09
